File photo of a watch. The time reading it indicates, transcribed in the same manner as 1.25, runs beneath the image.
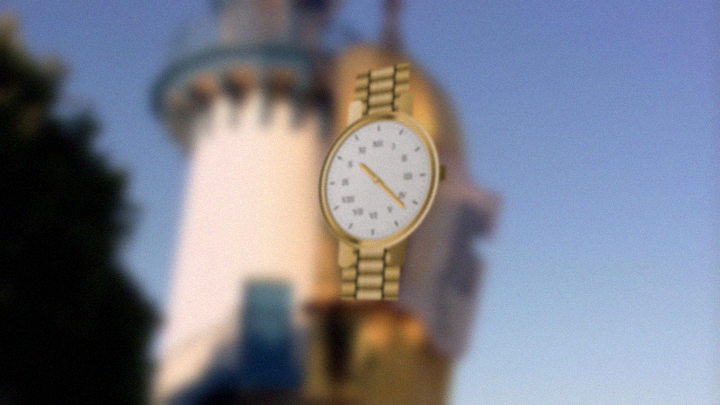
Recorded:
10.22
